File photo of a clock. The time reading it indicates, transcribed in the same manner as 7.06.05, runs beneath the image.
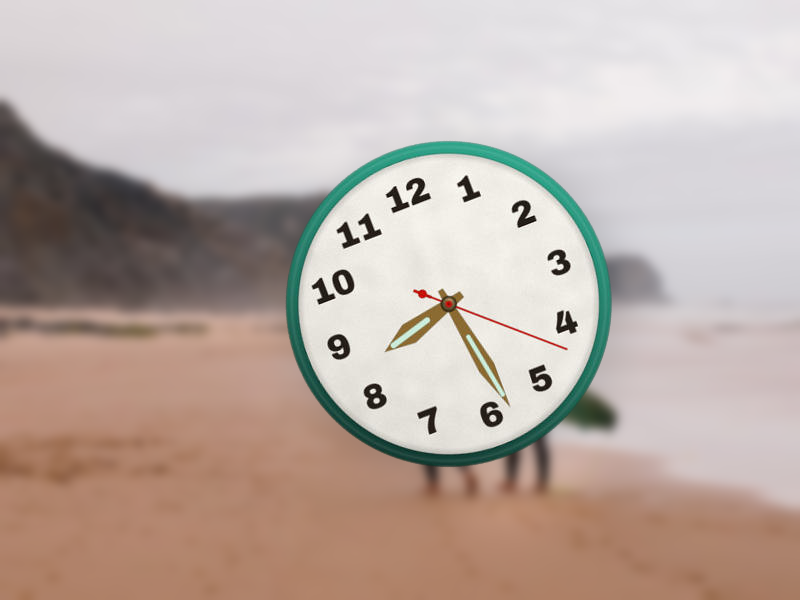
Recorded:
8.28.22
